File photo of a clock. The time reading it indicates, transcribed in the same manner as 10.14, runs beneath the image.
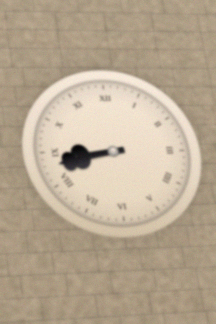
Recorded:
8.43
